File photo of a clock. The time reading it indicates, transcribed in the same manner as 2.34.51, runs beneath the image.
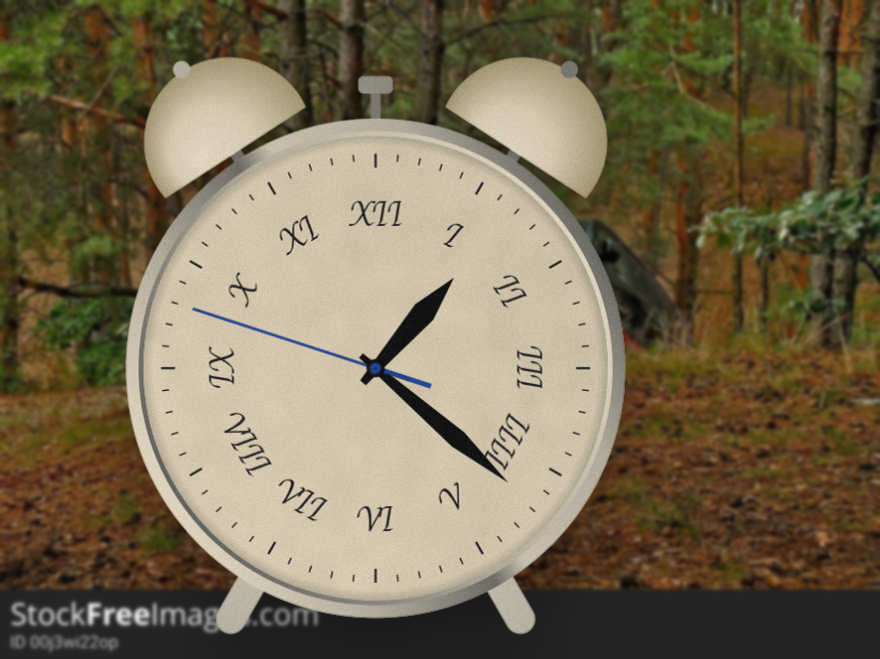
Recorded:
1.21.48
